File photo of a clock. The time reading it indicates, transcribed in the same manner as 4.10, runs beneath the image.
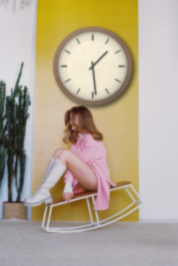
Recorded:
1.29
